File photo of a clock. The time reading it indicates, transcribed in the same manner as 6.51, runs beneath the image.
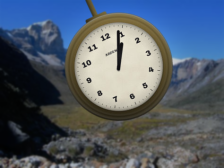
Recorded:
1.04
